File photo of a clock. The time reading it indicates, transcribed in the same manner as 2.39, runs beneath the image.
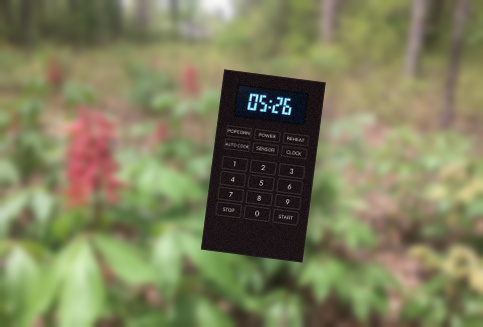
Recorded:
5.26
